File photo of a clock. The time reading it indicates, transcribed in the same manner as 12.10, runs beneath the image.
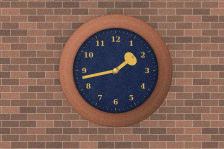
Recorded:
1.43
